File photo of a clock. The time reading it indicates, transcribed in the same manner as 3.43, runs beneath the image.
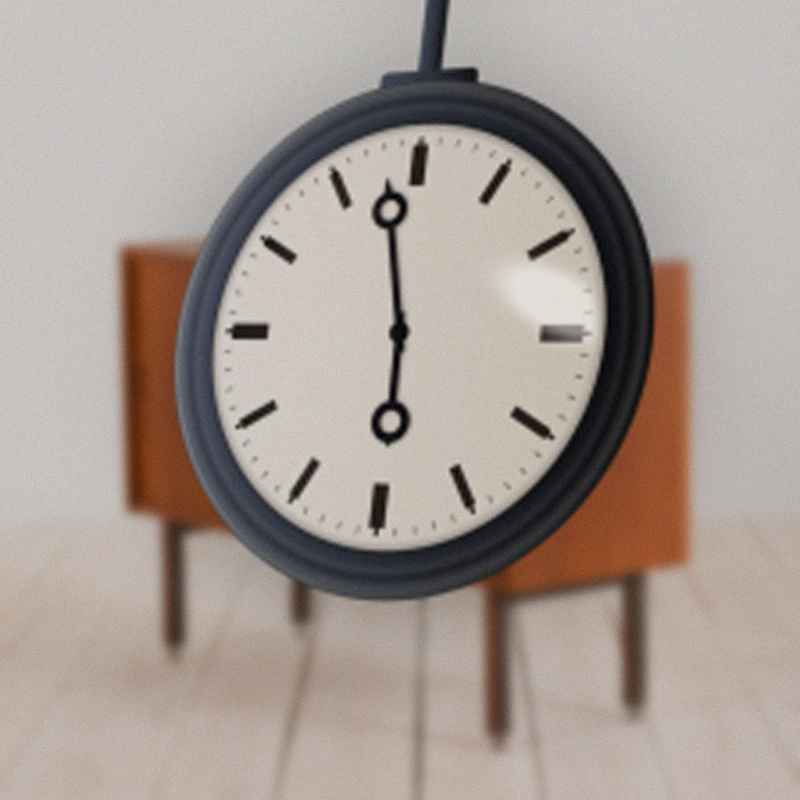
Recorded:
5.58
